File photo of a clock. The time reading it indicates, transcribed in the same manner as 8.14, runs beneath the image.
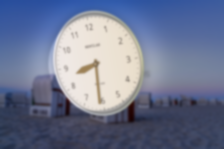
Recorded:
8.31
